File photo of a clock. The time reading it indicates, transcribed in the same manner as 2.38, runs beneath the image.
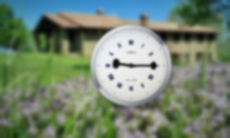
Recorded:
9.15
